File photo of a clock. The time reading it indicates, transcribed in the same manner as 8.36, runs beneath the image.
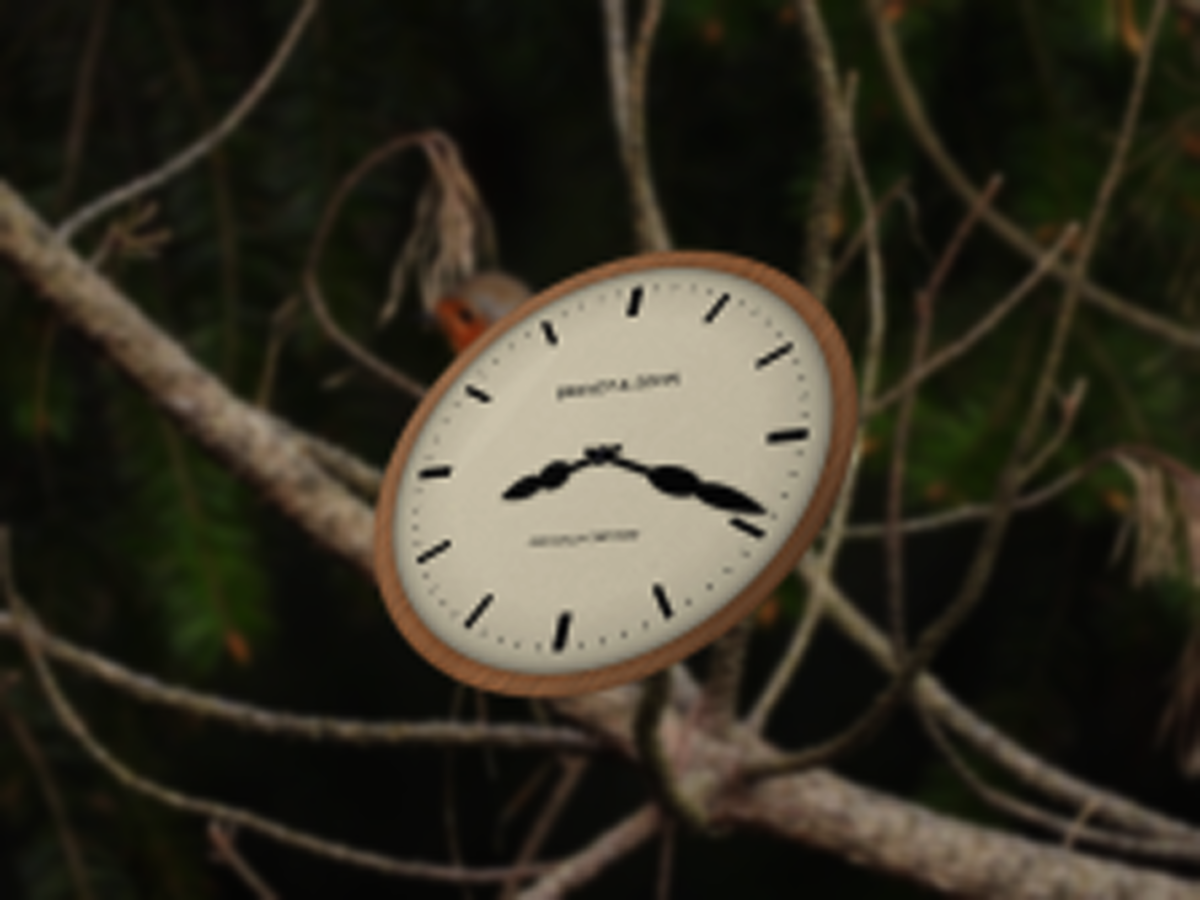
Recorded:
8.19
